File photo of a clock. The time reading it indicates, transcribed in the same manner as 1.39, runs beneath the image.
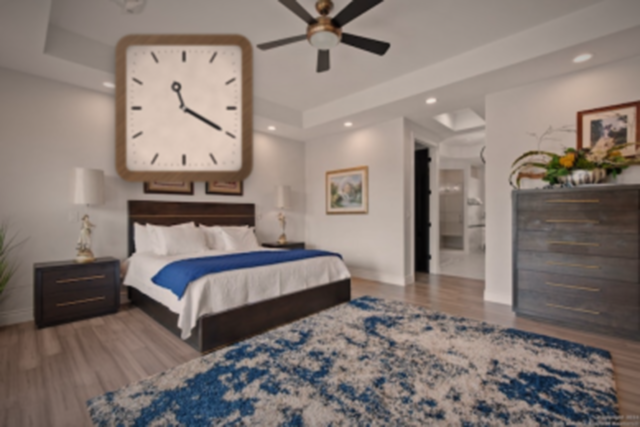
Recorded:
11.20
